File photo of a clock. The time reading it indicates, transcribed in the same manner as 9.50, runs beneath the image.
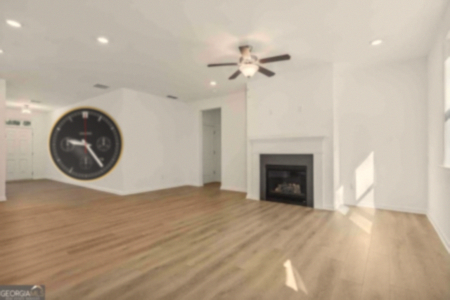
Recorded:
9.24
